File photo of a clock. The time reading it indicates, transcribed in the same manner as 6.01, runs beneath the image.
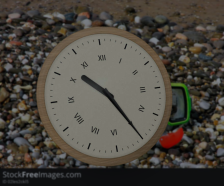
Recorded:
10.25
